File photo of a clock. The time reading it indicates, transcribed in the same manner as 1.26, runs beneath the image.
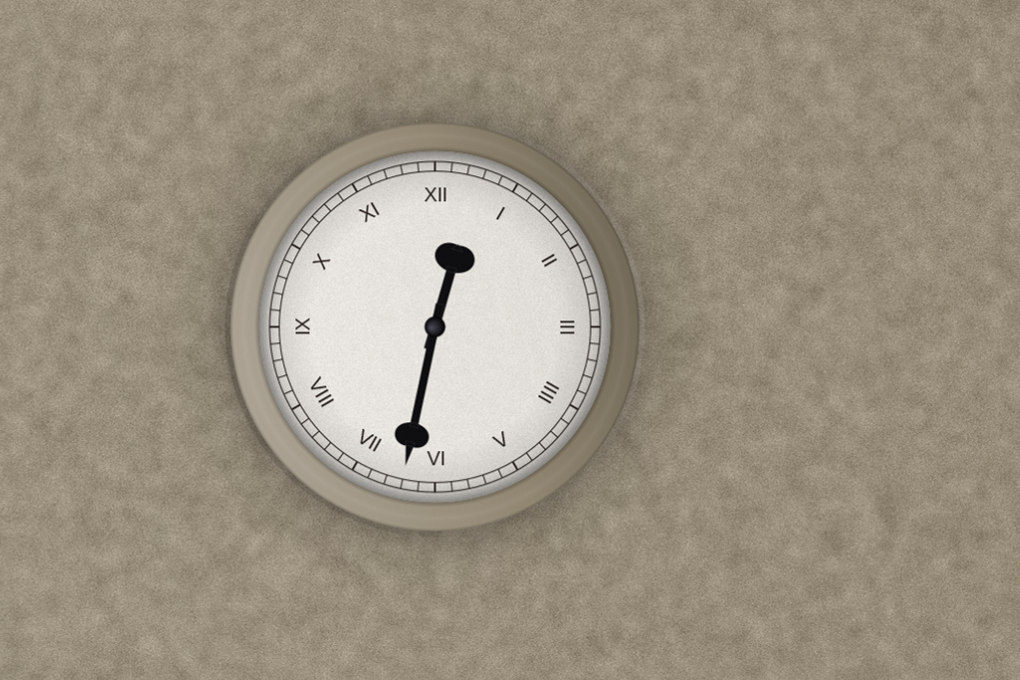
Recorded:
12.32
